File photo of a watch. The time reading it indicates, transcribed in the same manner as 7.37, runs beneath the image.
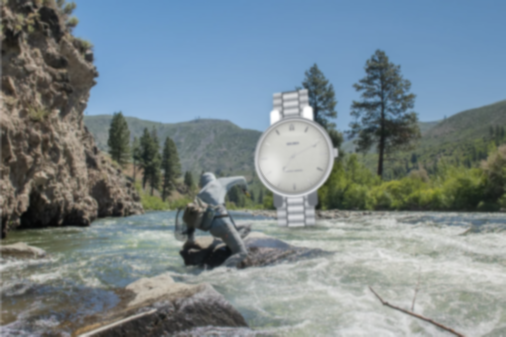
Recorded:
7.11
